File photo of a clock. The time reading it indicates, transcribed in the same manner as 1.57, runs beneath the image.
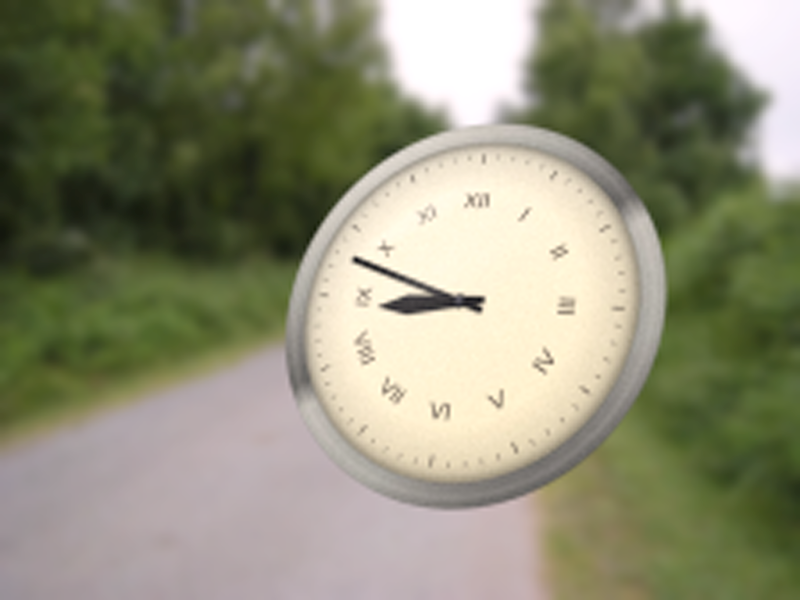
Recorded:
8.48
